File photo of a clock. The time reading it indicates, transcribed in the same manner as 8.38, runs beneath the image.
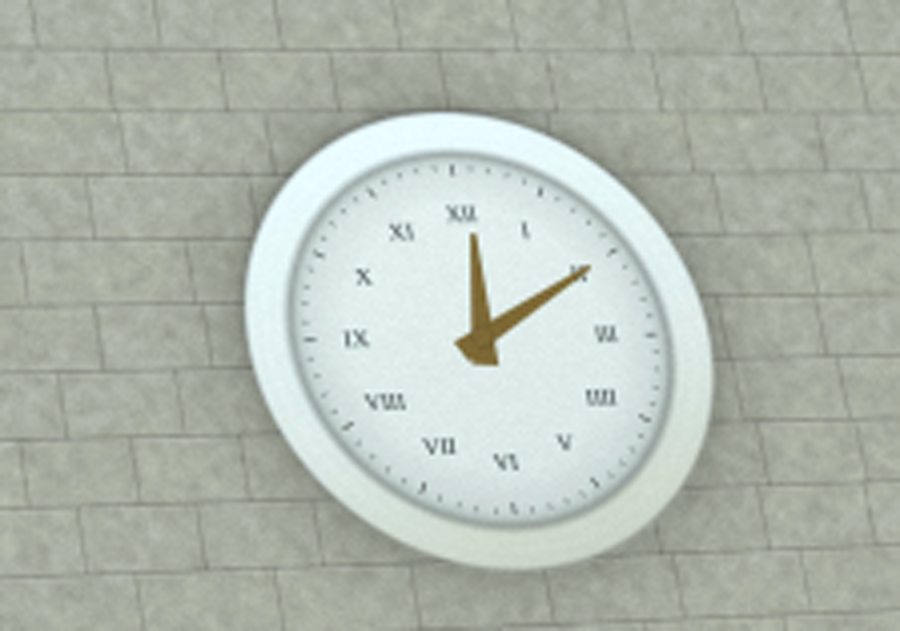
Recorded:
12.10
